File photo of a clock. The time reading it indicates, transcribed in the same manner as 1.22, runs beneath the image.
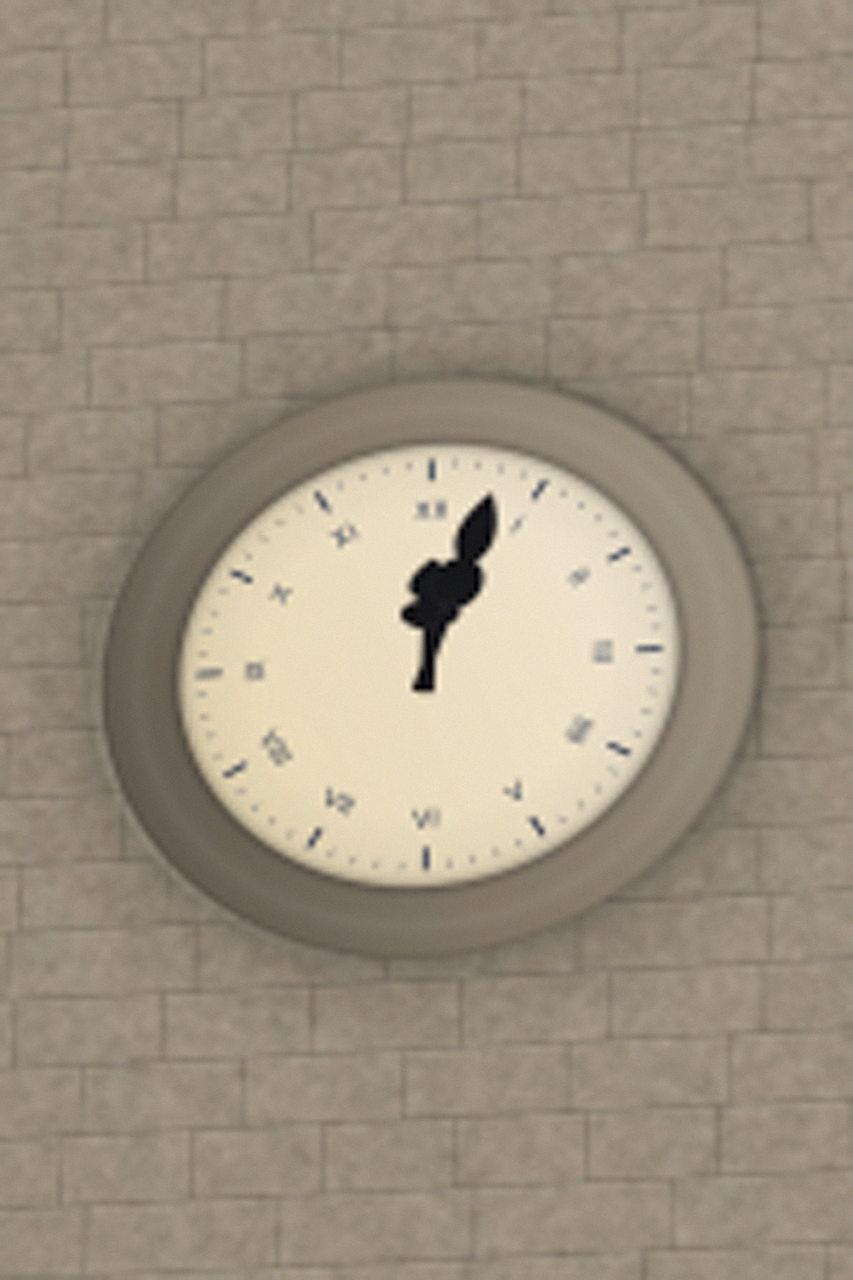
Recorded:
12.03
